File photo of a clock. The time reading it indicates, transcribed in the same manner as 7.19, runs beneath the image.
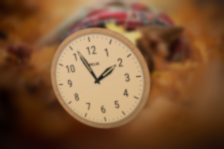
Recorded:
1.56
